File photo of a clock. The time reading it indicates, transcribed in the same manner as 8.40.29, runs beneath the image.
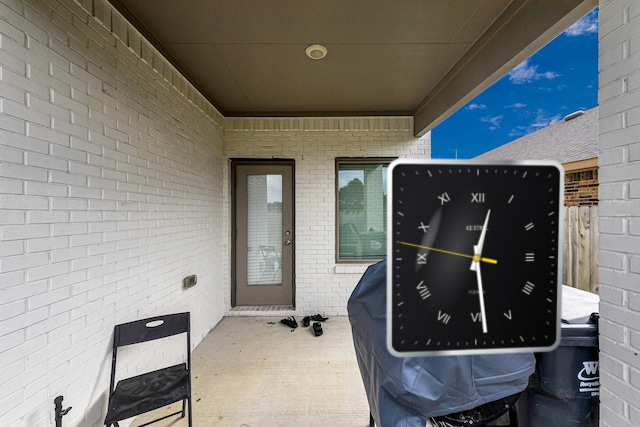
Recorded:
12.28.47
